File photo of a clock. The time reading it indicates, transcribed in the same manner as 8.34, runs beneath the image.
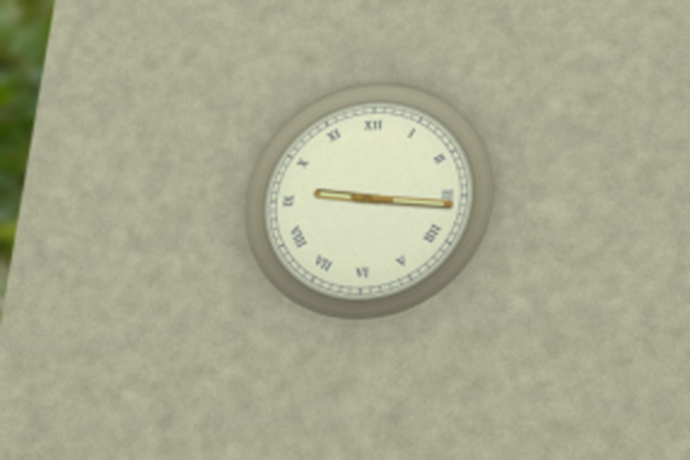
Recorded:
9.16
